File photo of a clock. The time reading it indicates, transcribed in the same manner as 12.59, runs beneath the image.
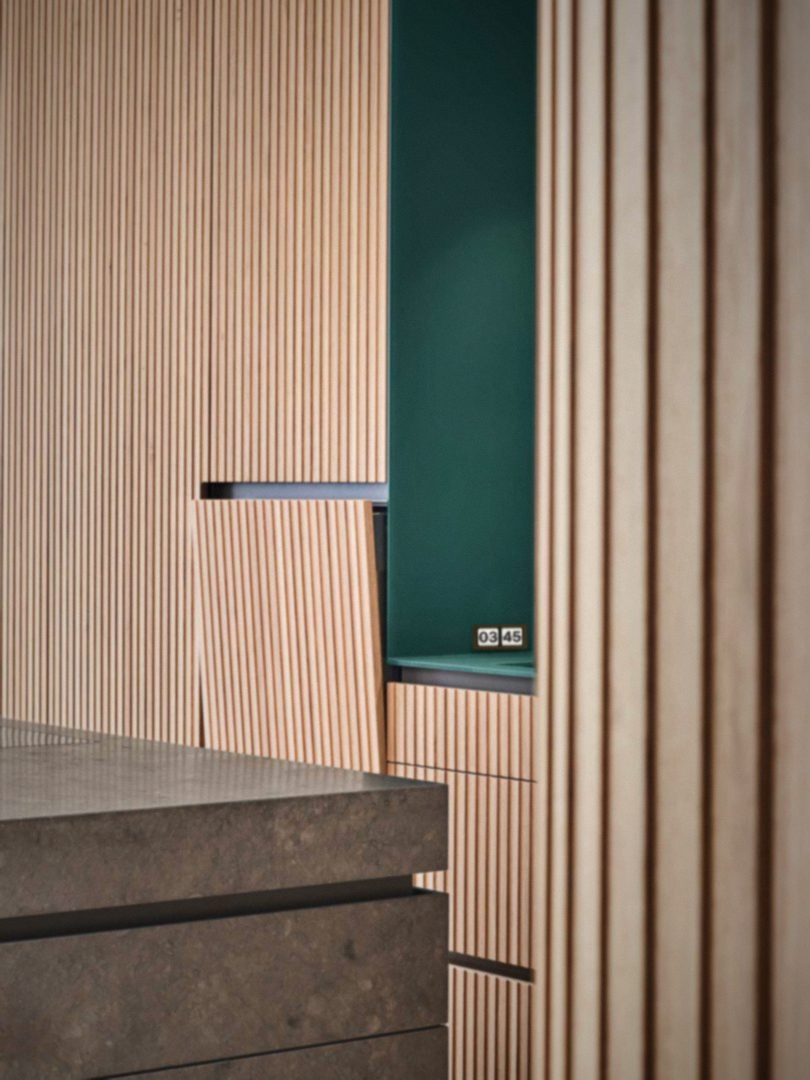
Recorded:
3.45
